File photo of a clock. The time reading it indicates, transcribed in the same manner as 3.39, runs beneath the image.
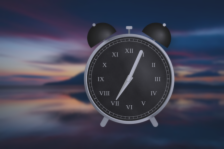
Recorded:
7.04
